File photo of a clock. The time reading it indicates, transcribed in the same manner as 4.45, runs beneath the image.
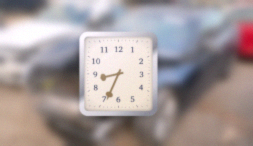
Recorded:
8.34
